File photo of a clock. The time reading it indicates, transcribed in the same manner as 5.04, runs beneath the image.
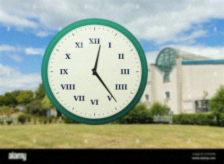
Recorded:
12.24
